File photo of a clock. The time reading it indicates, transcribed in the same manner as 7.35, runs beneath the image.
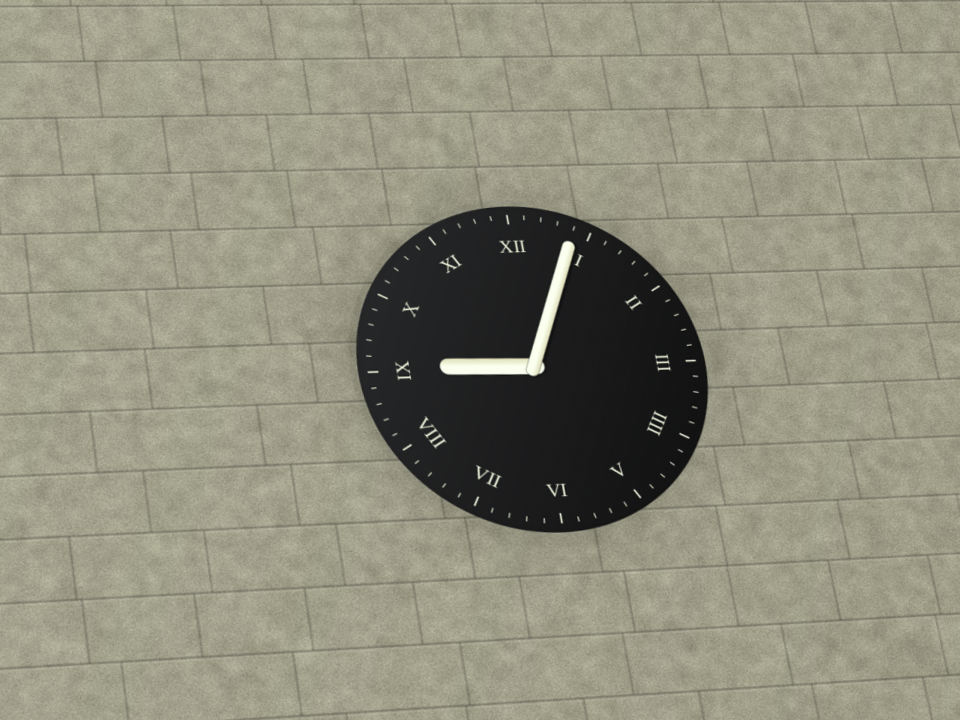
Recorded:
9.04
